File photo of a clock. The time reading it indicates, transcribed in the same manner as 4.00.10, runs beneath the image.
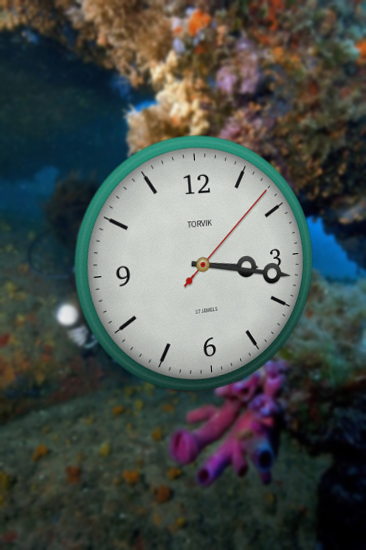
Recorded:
3.17.08
